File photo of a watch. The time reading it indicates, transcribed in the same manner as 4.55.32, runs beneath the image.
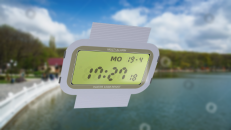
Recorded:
17.27.18
